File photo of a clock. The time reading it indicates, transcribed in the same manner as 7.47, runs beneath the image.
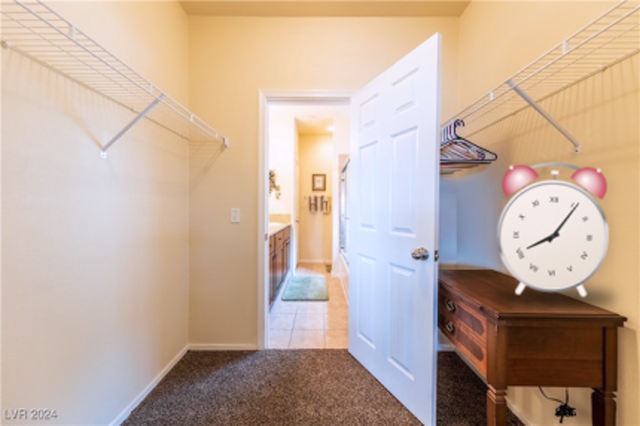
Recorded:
8.06
